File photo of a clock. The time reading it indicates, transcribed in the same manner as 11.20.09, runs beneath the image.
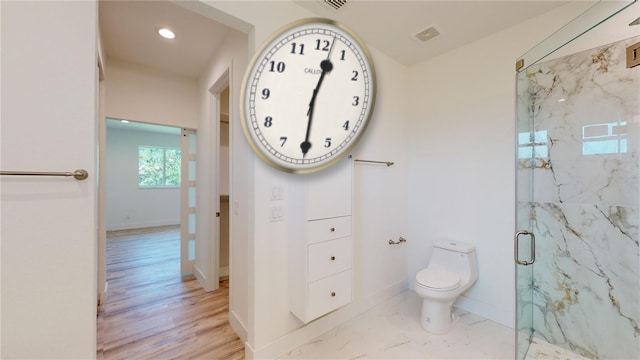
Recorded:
12.30.02
